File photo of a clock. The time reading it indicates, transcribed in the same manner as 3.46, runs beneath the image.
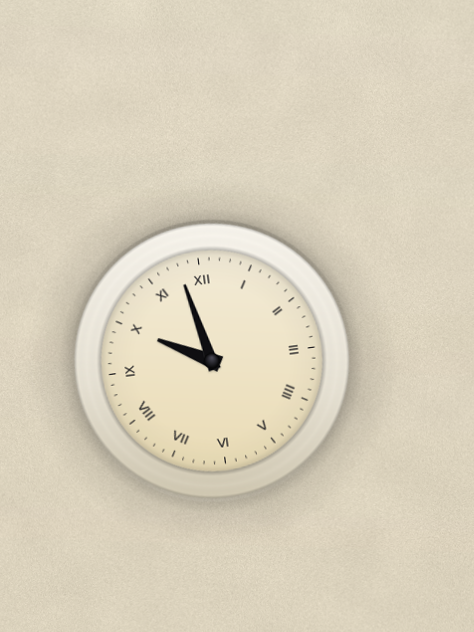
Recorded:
9.58
